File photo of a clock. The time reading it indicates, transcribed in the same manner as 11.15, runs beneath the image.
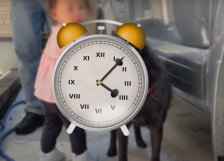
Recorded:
4.07
